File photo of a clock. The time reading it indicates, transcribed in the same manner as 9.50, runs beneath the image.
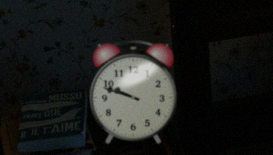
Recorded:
9.48
